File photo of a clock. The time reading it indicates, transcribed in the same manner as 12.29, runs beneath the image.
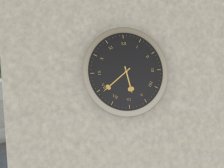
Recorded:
5.39
